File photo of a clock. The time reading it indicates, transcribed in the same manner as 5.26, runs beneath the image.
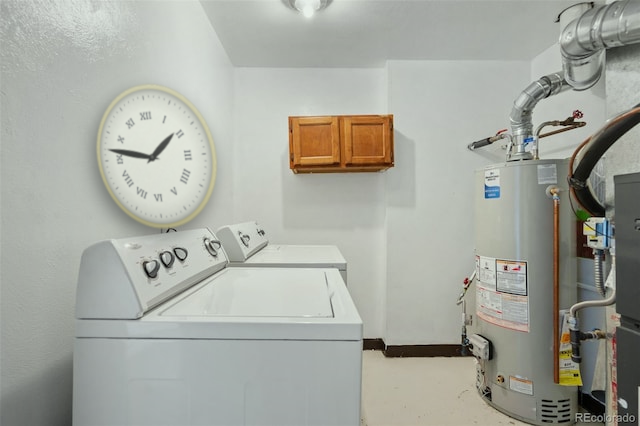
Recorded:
1.47
